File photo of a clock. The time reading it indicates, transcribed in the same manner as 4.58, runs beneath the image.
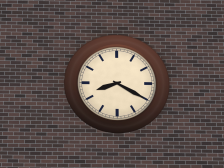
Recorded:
8.20
